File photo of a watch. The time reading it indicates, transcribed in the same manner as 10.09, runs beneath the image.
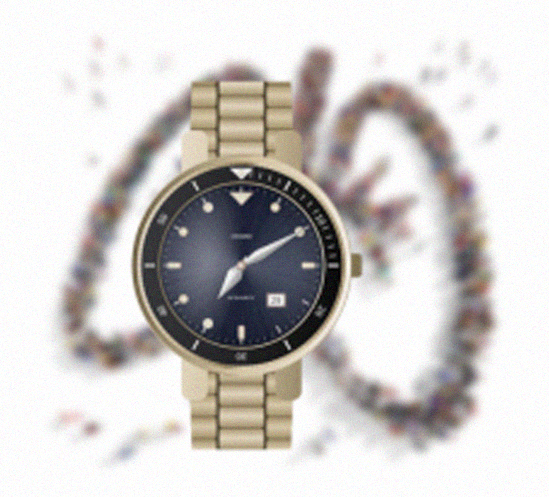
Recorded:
7.10
